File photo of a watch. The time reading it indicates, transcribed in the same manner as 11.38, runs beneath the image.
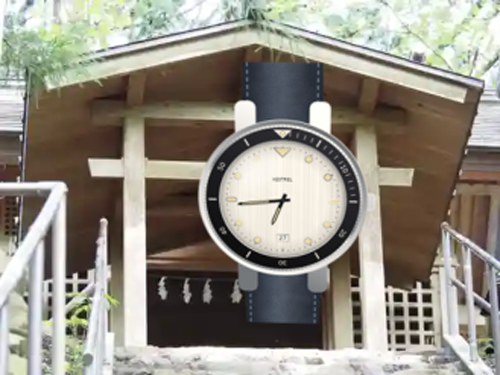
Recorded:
6.44
